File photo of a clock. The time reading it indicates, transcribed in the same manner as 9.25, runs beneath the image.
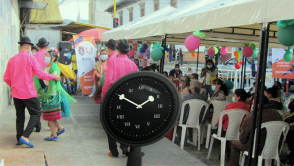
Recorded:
1.50
